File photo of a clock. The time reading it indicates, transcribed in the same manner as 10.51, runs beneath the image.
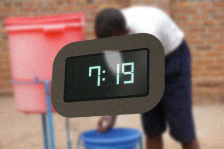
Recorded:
7.19
